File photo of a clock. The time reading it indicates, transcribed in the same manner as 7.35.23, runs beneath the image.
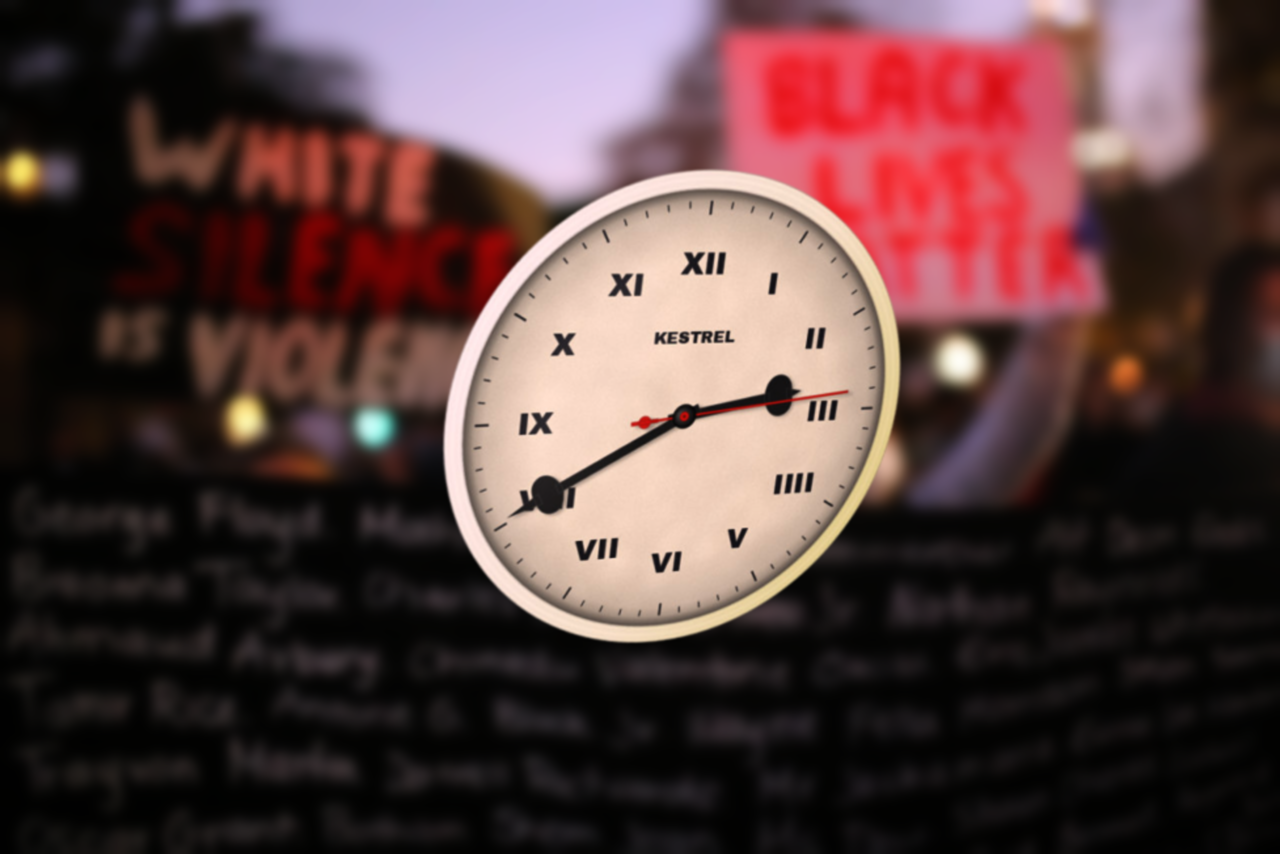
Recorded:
2.40.14
